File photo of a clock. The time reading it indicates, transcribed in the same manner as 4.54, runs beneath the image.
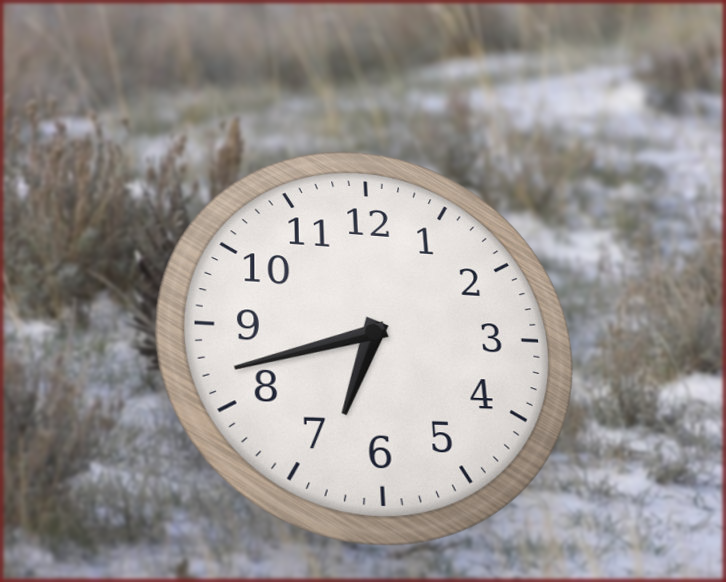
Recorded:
6.42
